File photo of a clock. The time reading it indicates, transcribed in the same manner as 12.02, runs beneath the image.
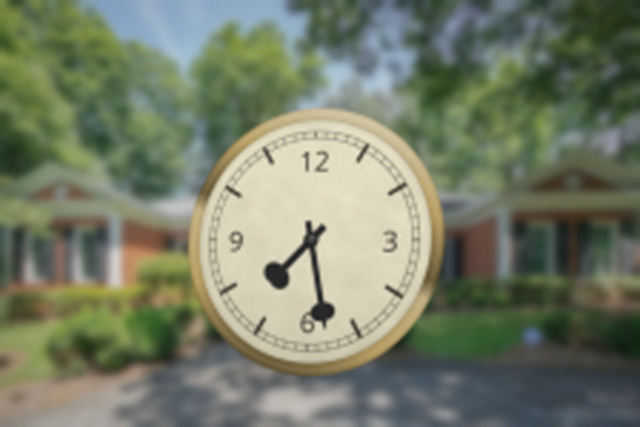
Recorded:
7.28
